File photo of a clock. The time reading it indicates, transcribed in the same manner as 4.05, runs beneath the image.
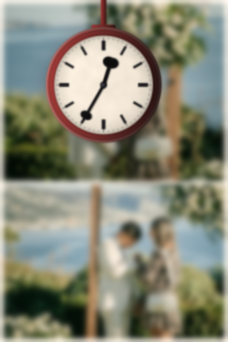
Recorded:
12.35
